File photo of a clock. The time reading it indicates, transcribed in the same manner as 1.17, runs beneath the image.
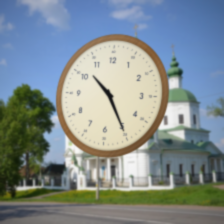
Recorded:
10.25
